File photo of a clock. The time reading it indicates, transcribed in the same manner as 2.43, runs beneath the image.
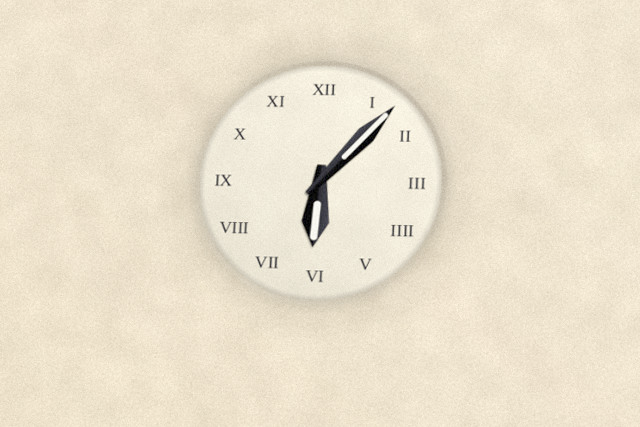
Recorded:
6.07
